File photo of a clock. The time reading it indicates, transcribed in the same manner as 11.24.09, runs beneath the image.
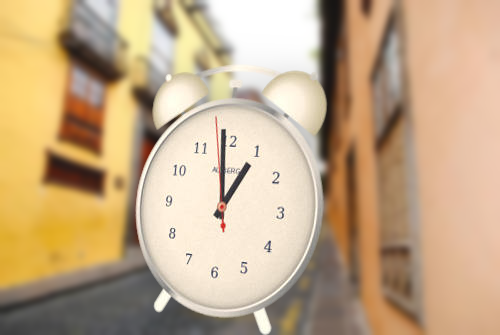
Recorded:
12.58.58
